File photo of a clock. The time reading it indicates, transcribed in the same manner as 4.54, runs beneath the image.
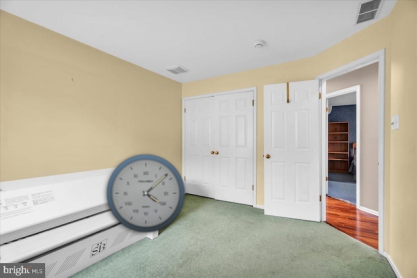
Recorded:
4.08
